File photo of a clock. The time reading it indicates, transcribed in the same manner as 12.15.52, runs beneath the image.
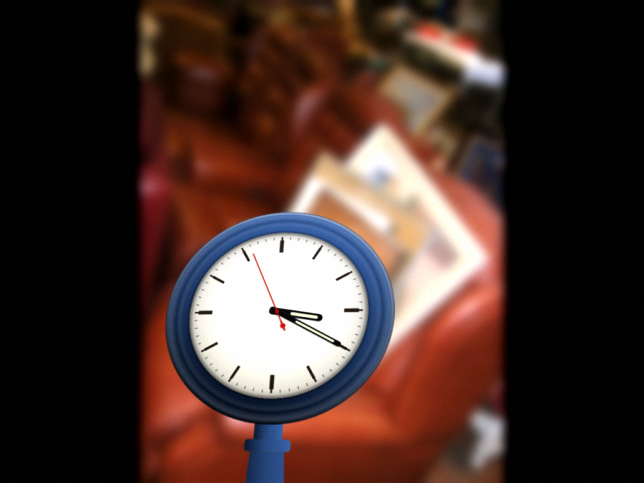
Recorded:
3.19.56
